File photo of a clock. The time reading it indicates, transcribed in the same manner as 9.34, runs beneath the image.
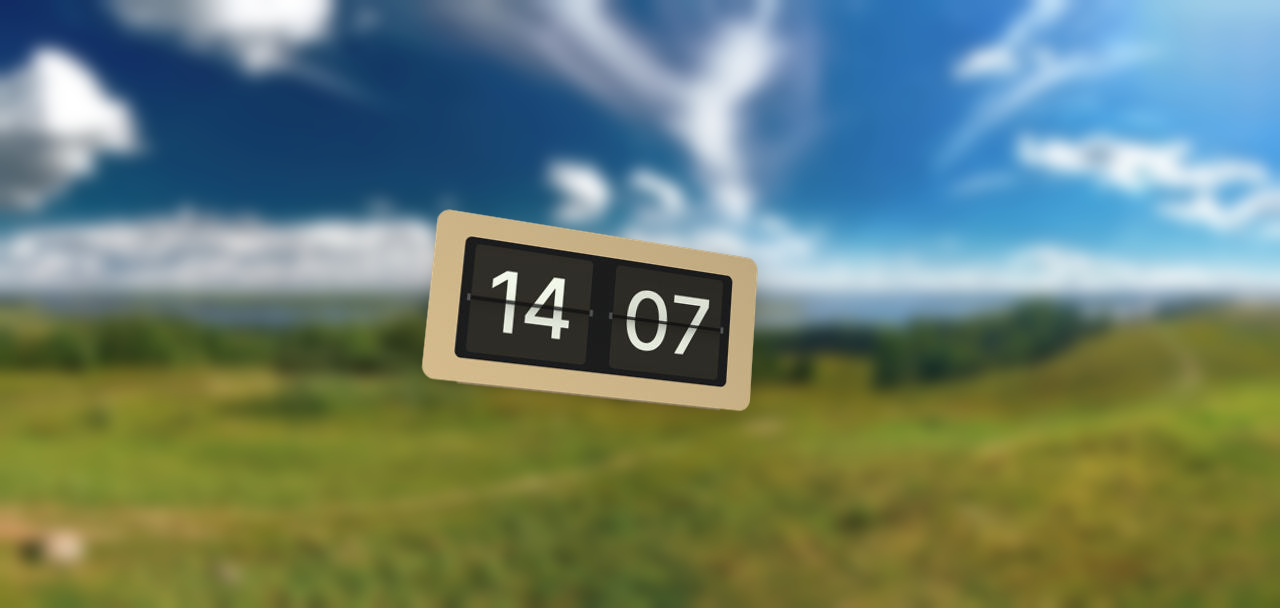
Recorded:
14.07
